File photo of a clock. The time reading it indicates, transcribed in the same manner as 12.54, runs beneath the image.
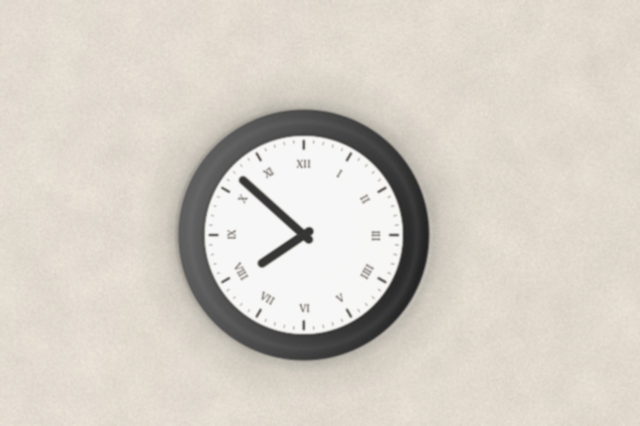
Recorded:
7.52
